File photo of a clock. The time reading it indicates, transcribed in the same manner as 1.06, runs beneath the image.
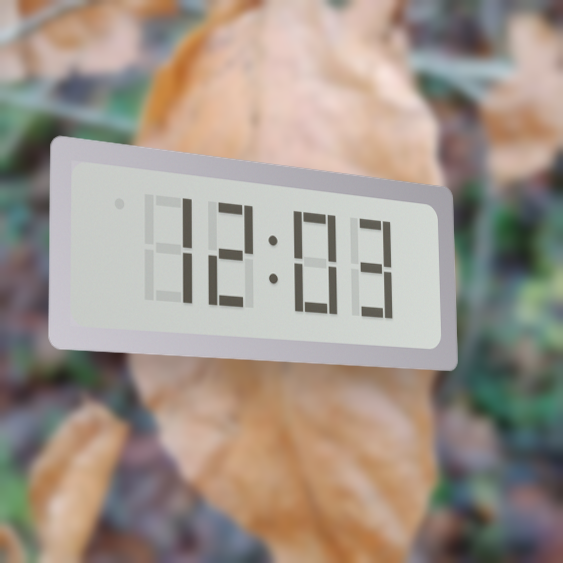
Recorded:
12.03
